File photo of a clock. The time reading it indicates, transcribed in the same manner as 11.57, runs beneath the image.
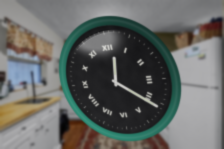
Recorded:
12.21
